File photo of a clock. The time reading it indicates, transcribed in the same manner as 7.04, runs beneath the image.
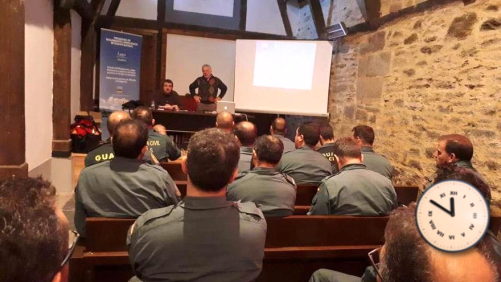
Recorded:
11.50
